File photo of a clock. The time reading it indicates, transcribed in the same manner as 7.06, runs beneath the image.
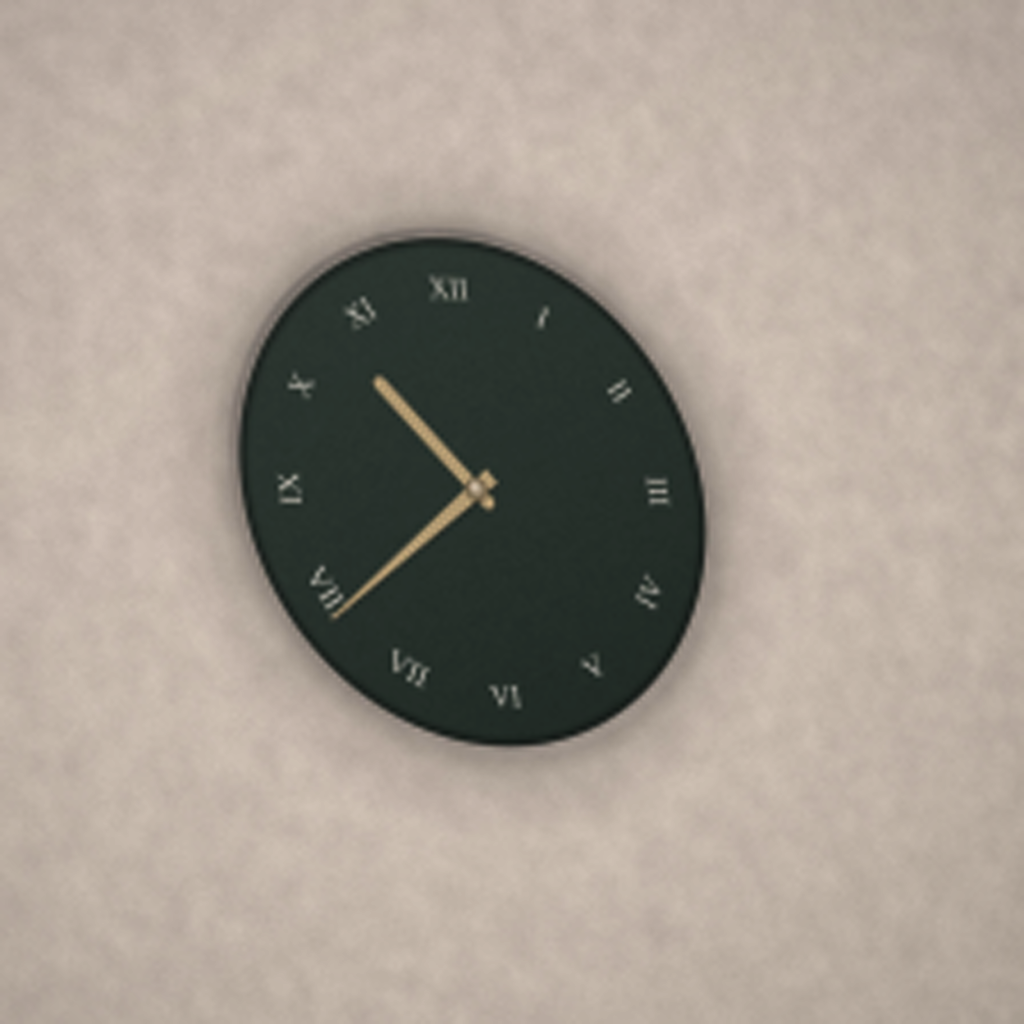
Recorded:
10.39
